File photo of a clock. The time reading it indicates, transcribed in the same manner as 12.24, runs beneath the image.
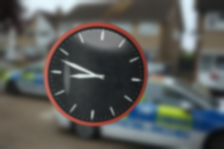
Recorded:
8.48
